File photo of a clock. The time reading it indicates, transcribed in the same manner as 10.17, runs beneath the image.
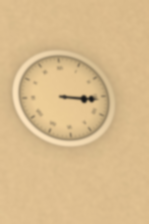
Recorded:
3.16
